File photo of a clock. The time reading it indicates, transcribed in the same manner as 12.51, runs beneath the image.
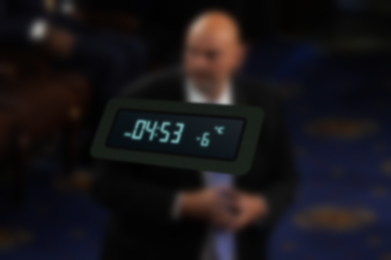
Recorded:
4.53
